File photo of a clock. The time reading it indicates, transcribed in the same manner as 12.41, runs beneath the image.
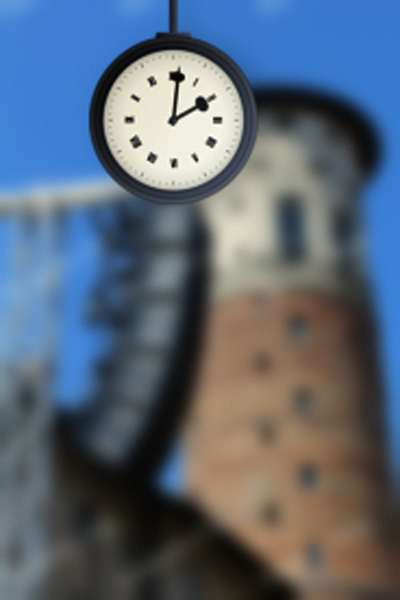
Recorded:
2.01
